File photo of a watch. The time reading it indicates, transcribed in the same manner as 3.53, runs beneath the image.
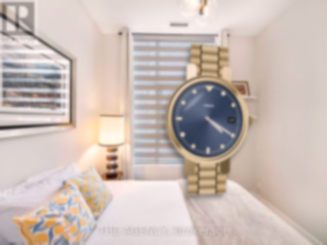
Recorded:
4.20
